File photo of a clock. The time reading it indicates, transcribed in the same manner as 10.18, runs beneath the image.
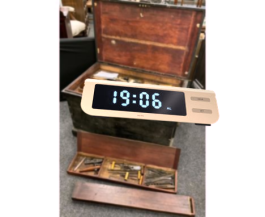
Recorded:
19.06
